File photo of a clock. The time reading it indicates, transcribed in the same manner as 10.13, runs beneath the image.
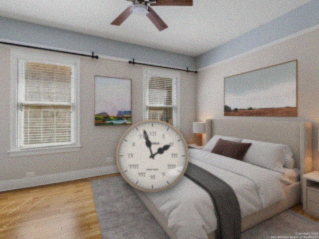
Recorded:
1.57
